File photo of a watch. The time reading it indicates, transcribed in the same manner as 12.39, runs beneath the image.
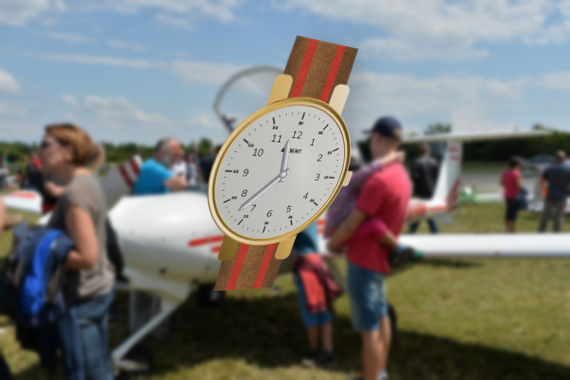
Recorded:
11.37
